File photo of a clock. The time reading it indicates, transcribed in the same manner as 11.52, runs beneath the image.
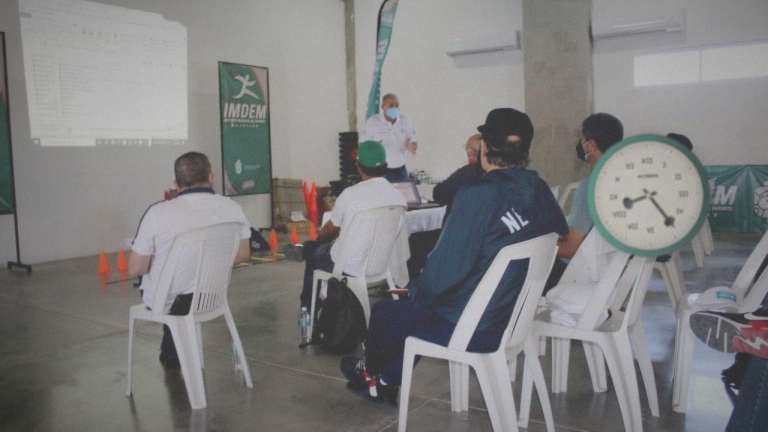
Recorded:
8.24
